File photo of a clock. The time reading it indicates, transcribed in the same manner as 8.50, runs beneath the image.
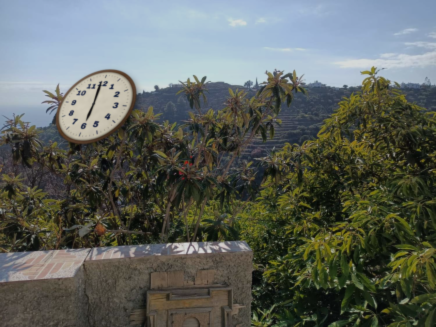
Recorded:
5.59
